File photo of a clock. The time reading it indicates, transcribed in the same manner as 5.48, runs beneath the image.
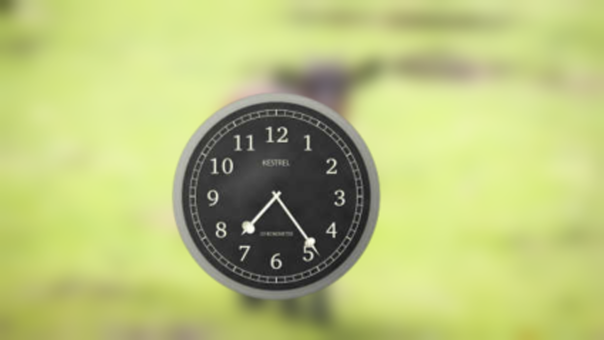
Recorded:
7.24
